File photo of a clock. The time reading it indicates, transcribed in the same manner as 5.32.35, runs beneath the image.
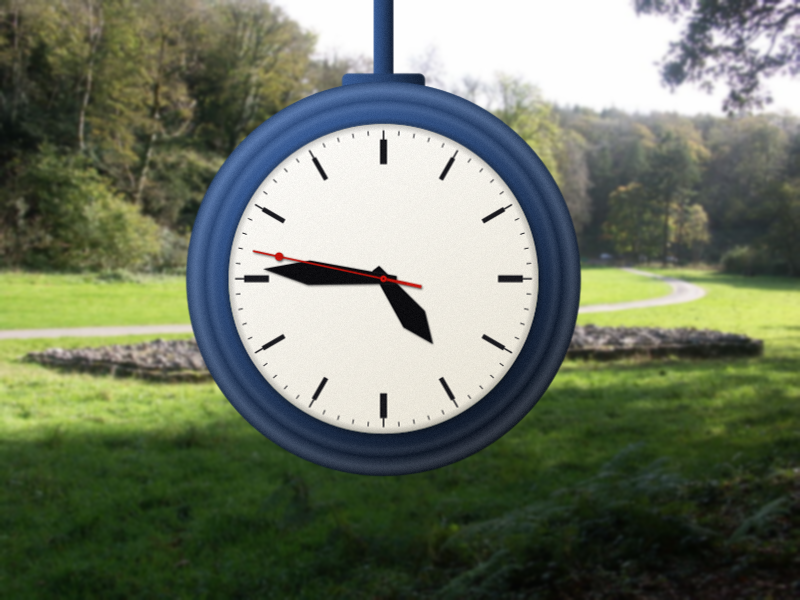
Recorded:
4.45.47
